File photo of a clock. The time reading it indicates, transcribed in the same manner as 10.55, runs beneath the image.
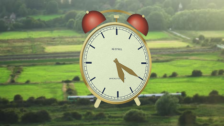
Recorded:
5.20
